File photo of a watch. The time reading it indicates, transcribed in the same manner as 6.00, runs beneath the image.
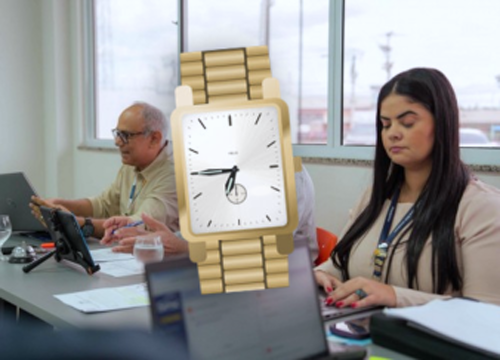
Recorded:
6.45
